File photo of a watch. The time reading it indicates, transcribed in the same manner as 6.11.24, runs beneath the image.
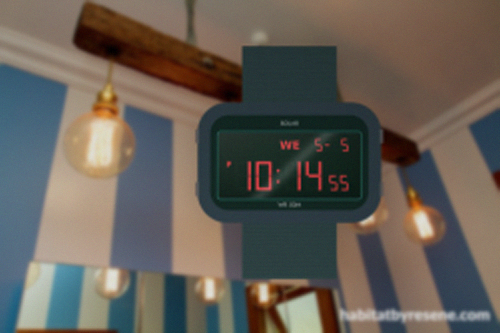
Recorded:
10.14.55
